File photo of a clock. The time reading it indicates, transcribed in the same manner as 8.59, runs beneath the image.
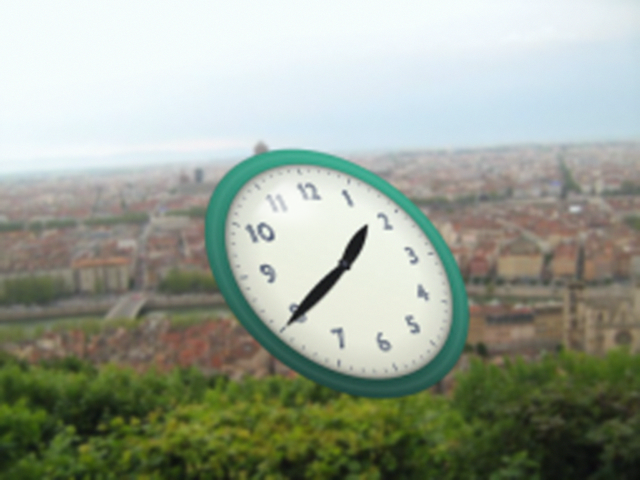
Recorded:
1.40
